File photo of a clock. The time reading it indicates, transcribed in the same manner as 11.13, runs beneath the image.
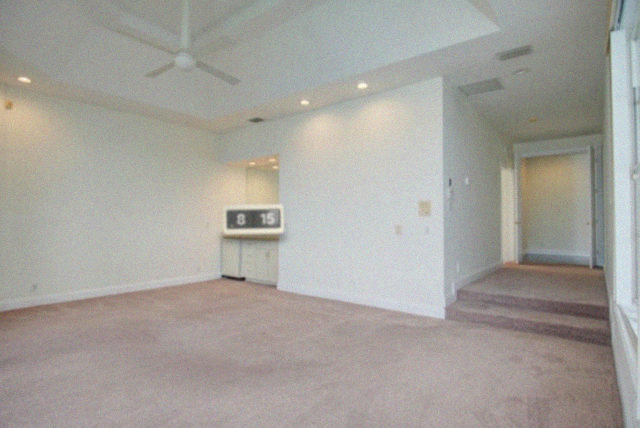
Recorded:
8.15
